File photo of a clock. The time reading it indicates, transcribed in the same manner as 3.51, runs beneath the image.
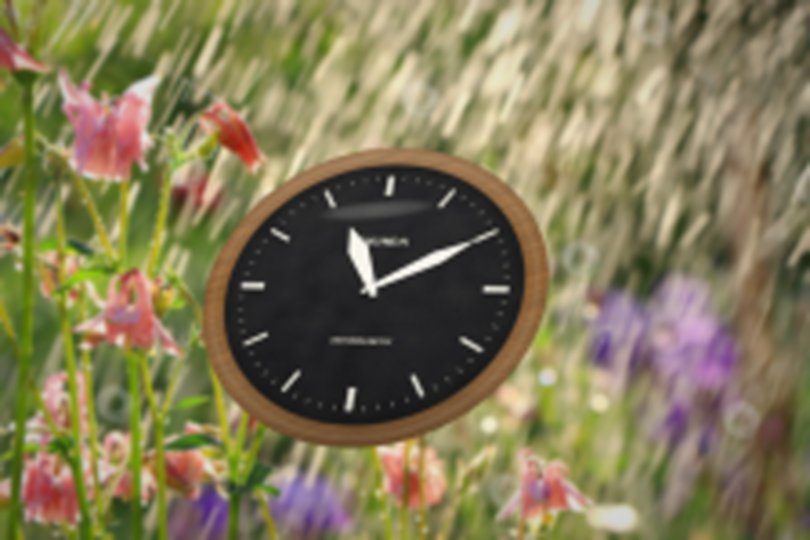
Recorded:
11.10
